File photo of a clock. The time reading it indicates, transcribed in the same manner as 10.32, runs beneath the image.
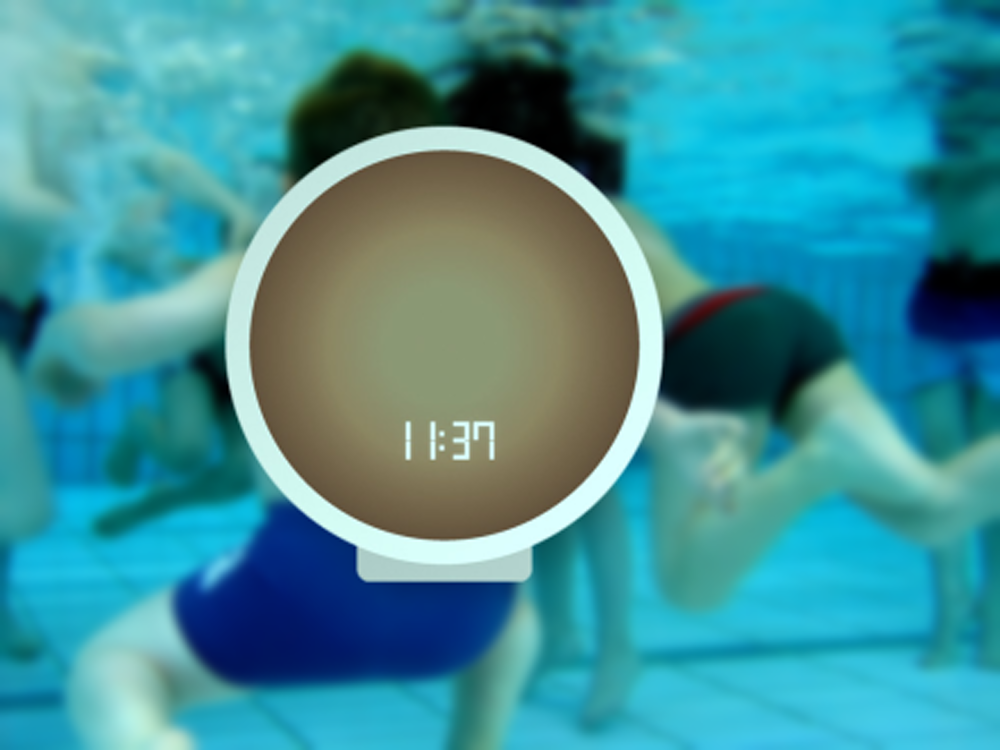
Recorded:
11.37
